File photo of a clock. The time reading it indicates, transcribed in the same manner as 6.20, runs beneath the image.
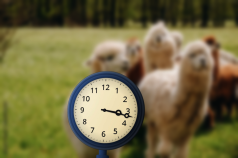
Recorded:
3.17
